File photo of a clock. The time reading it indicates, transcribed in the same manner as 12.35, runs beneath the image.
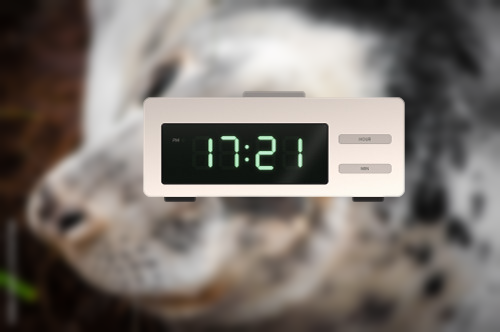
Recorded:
17.21
